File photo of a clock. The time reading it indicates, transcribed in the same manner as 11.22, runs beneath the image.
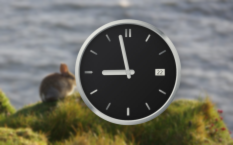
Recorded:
8.58
